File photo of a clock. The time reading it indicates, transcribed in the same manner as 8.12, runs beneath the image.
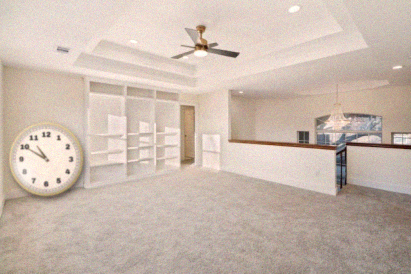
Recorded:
10.50
